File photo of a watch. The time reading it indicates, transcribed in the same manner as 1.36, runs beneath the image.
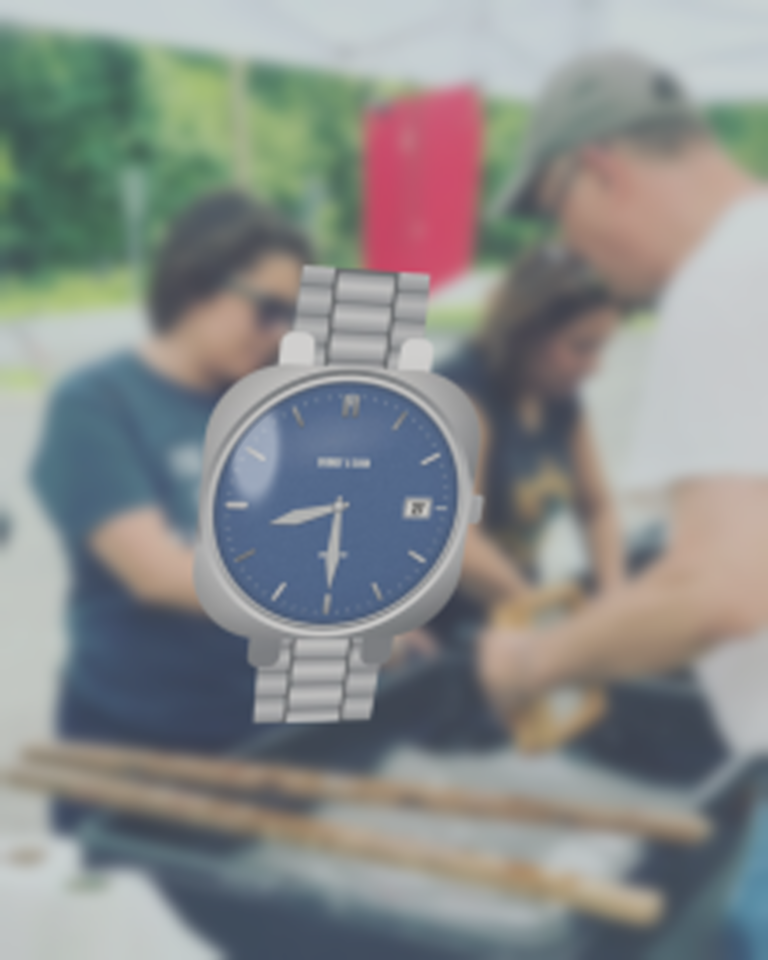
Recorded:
8.30
